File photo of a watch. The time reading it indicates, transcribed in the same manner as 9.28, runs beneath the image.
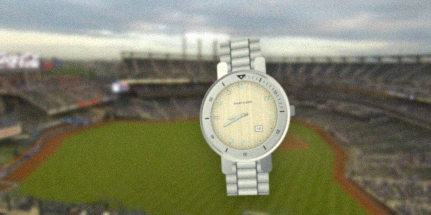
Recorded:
8.41
